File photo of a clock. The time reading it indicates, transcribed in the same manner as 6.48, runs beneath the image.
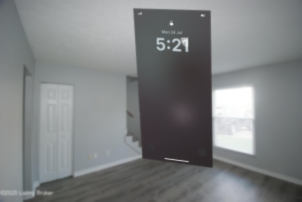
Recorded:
5.21
